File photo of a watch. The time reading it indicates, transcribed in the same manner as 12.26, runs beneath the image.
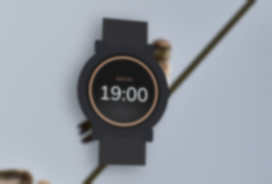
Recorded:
19.00
